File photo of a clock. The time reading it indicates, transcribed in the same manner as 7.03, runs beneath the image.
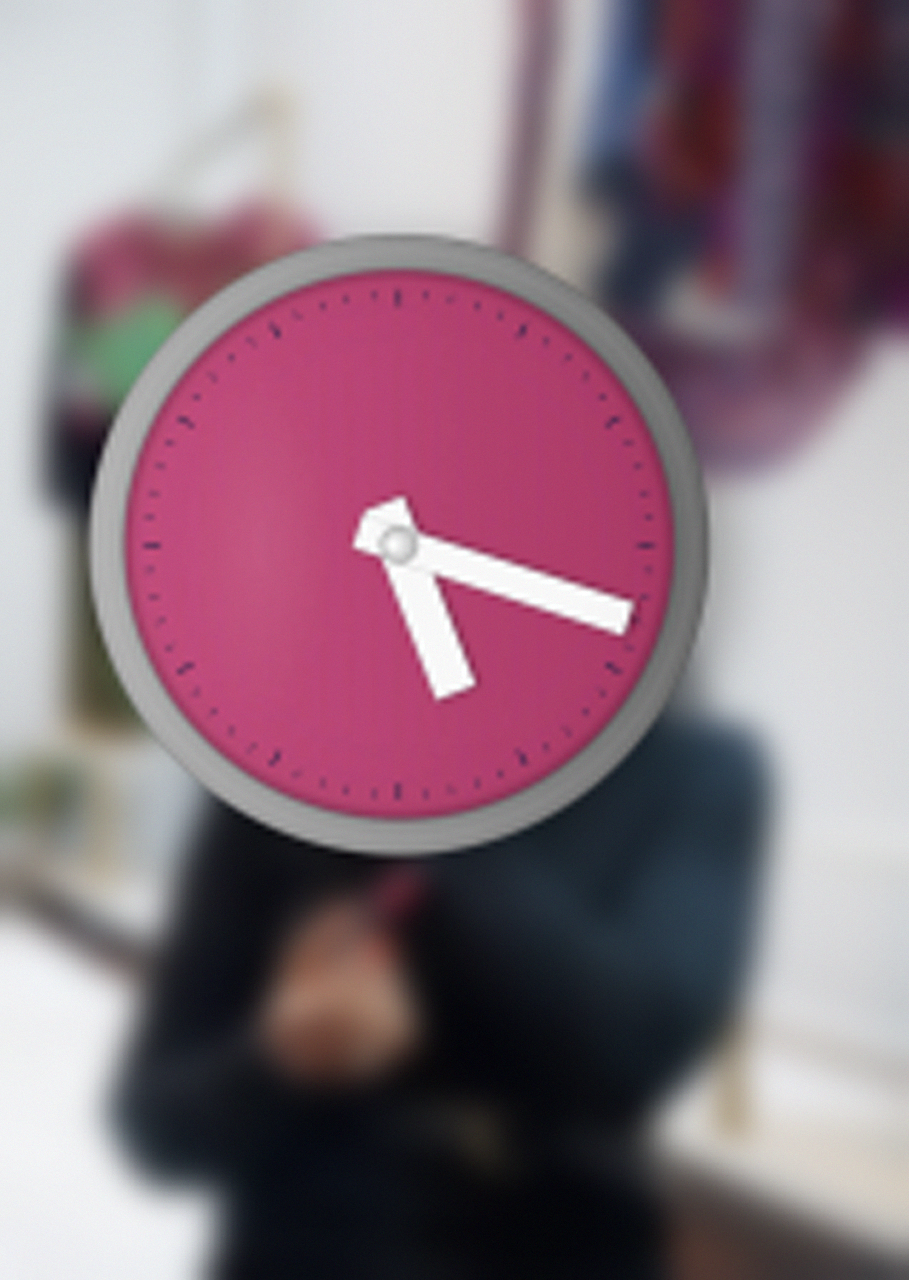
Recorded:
5.18
